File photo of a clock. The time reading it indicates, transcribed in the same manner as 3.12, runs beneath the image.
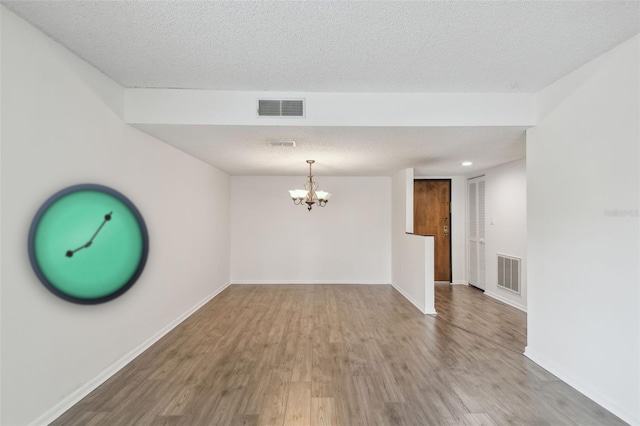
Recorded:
8.06
